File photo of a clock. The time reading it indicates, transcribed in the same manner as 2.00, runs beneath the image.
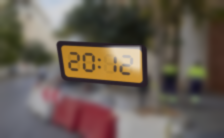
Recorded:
20.12
